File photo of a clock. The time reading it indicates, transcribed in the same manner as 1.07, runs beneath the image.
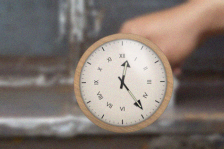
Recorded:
12.24
